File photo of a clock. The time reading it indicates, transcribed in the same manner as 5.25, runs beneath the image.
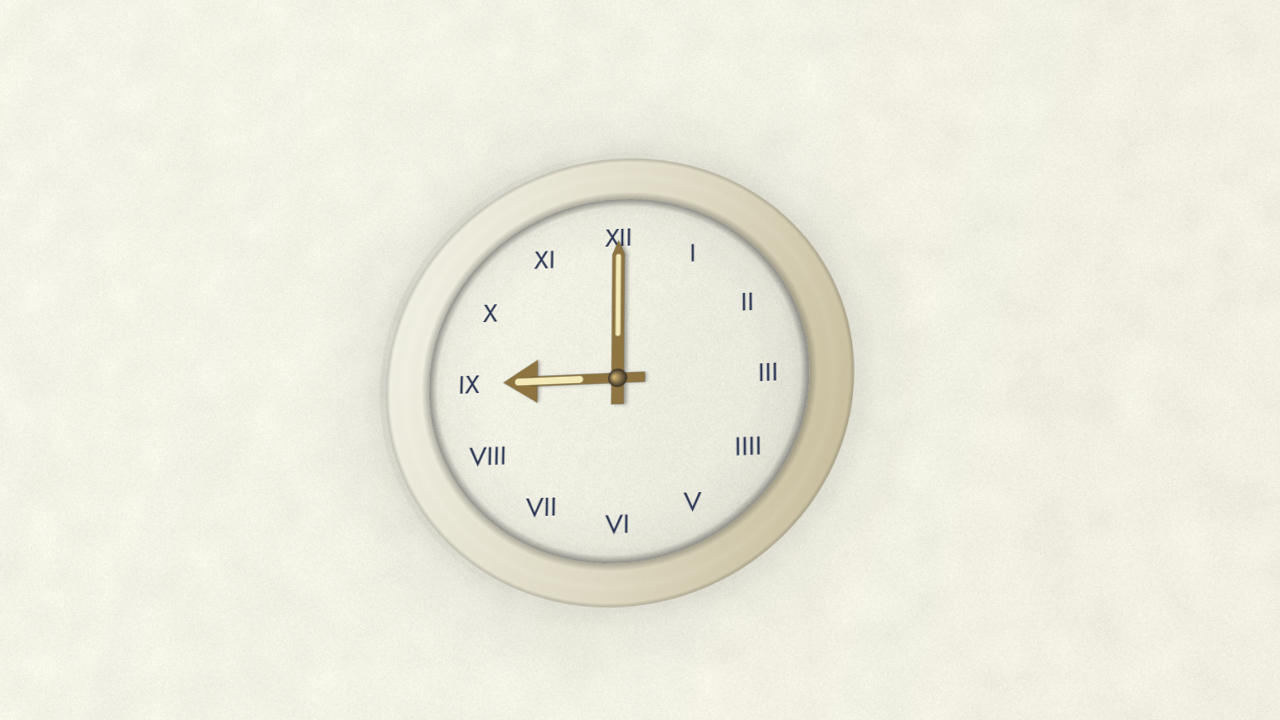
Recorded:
9.00
